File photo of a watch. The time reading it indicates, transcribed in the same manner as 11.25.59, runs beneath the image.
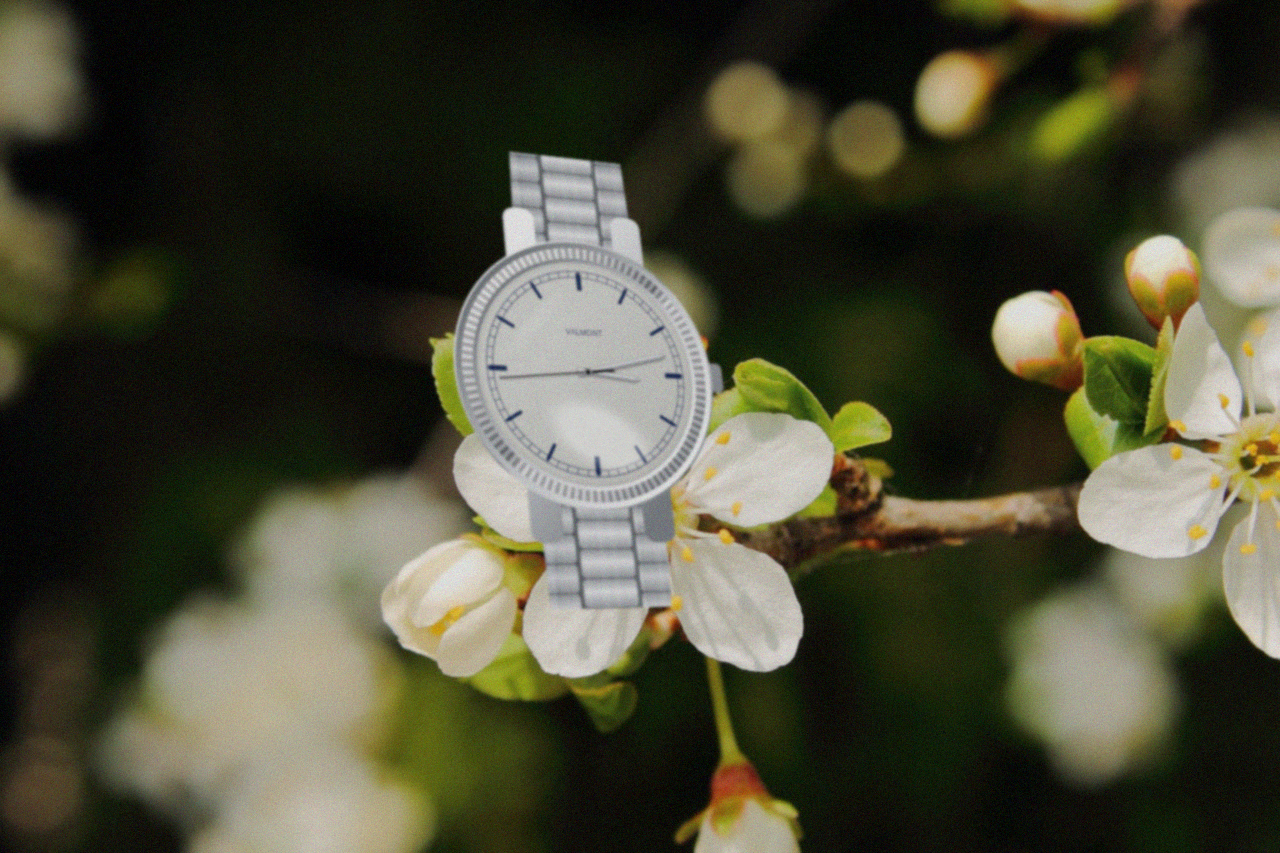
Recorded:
3.12.44
